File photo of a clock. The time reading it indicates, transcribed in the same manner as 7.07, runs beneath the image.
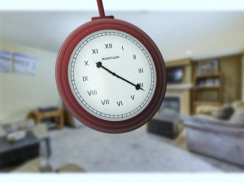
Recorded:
10.21
